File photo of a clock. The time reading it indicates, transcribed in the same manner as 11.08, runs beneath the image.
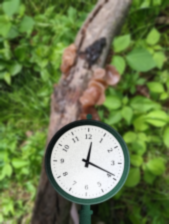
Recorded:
12.19
